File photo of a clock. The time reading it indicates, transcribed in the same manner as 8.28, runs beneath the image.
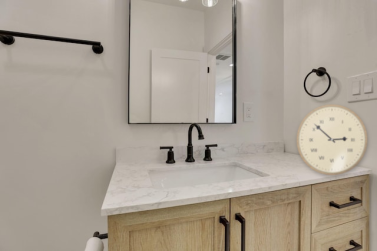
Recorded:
2.52
